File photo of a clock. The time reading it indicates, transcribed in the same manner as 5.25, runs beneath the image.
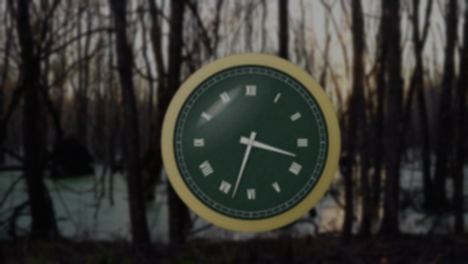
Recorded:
3.33
